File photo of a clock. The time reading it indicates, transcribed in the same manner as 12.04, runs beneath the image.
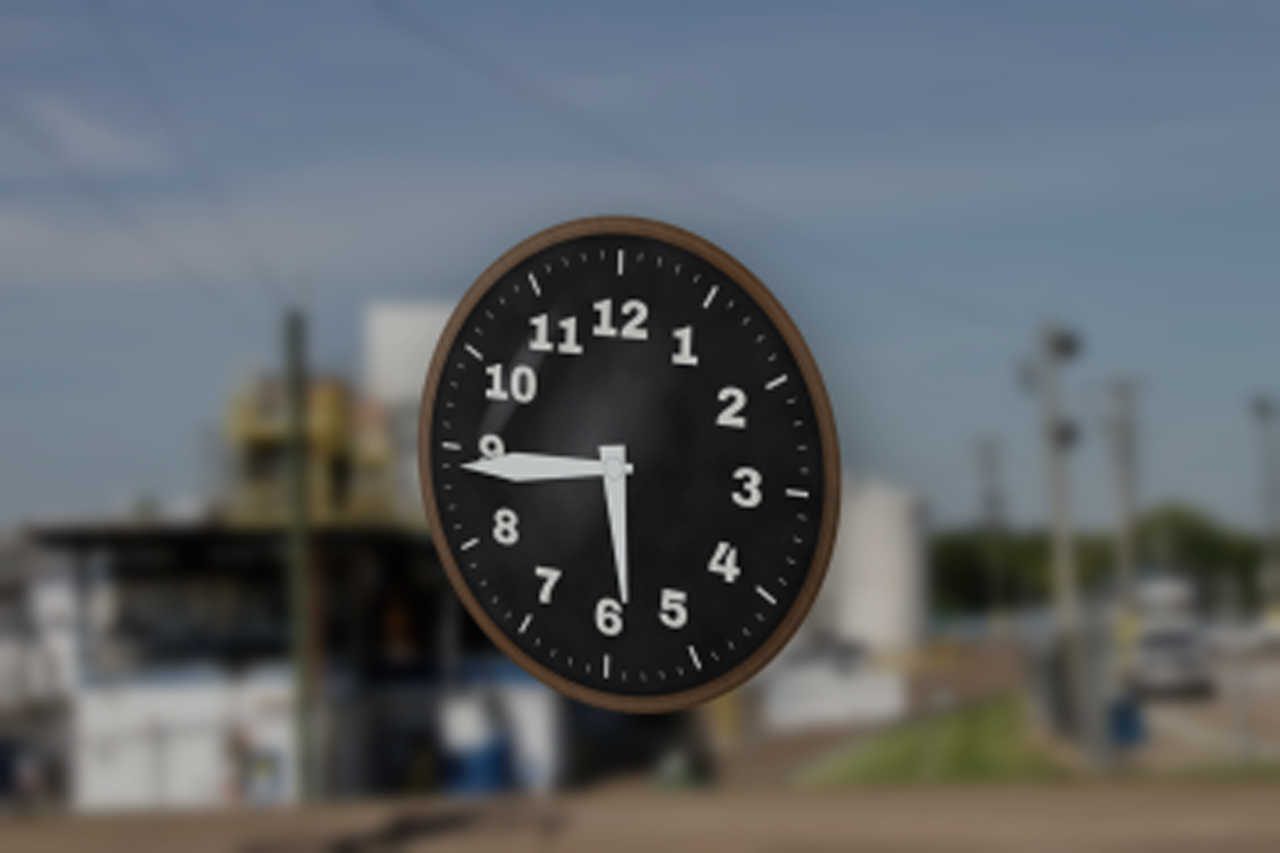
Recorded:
5.44
